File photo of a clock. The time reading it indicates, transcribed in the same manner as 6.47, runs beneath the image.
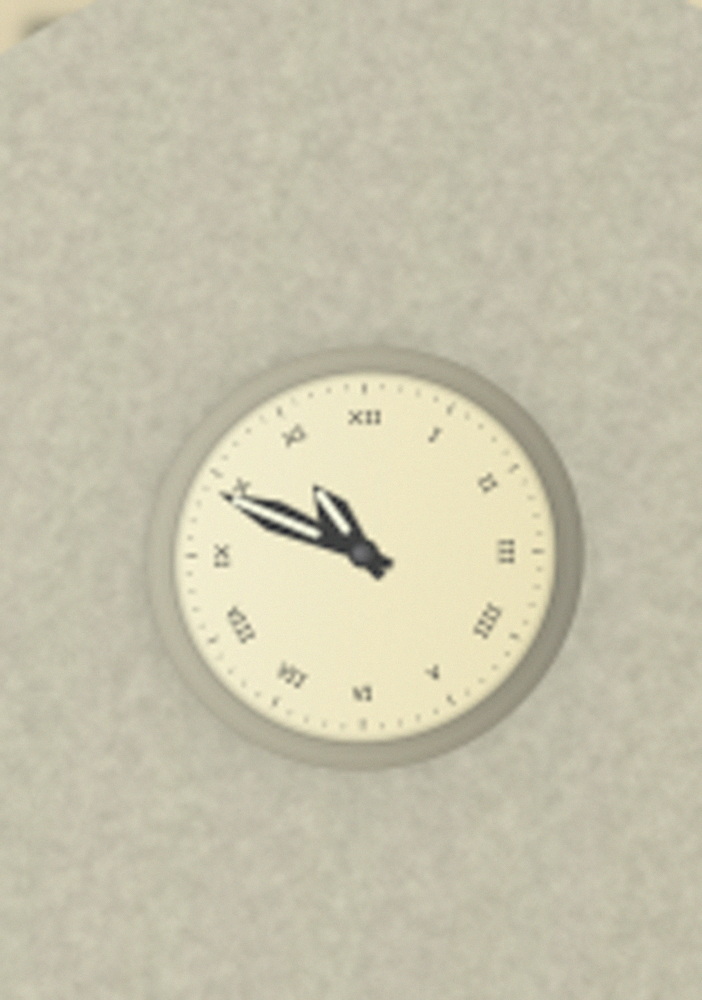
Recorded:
10.49
